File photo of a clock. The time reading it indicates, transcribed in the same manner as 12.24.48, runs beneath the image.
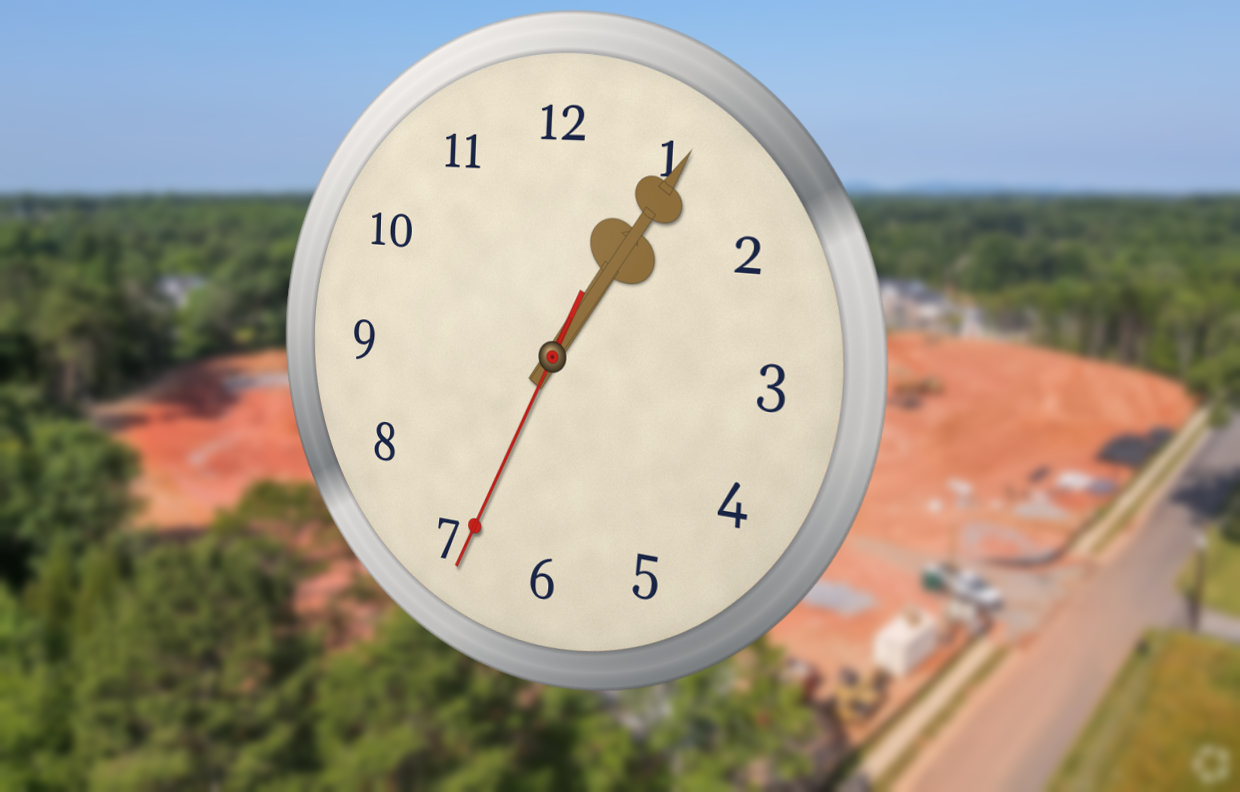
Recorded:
1.05.34
